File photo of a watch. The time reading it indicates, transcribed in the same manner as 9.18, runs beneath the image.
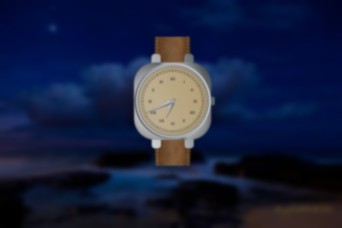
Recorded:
6.41
